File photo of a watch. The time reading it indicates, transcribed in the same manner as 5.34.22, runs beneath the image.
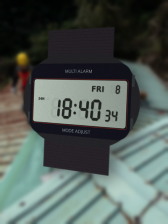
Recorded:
18.40.34
